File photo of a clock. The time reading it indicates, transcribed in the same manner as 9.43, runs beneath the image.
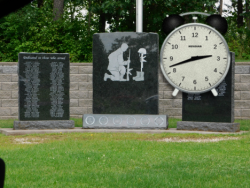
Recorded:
2.42
